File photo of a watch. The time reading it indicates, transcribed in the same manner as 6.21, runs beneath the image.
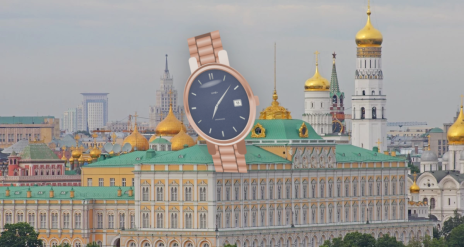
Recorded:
7.08
